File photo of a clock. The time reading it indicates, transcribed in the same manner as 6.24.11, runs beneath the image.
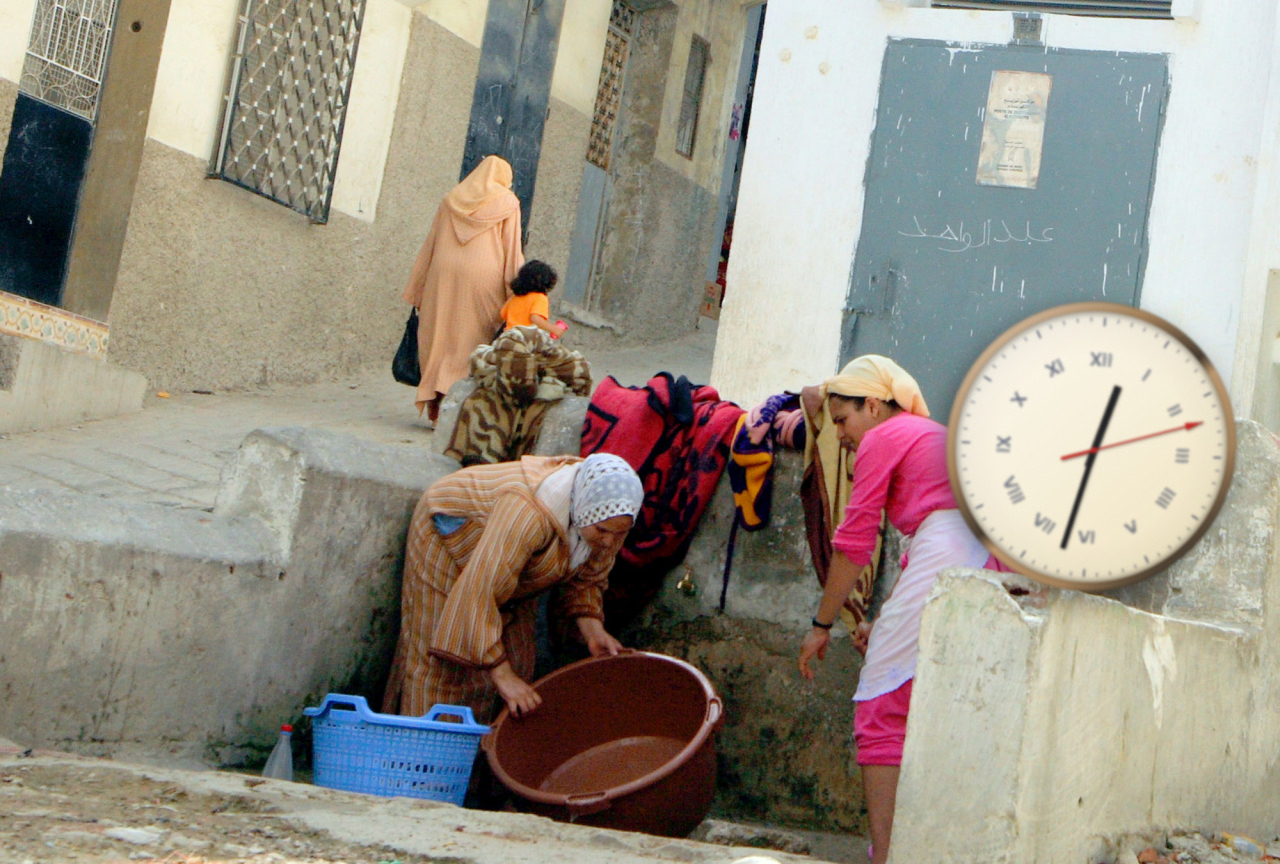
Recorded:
12.32.12
